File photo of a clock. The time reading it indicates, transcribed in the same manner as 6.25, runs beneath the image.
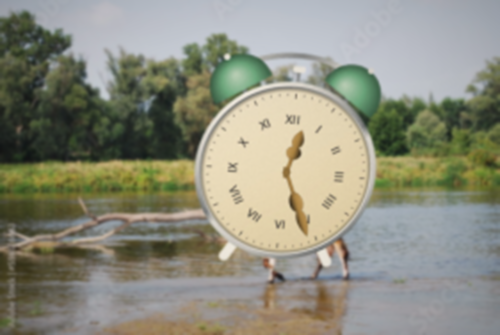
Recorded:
12.26
